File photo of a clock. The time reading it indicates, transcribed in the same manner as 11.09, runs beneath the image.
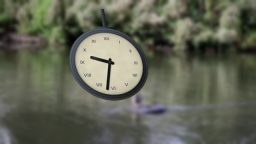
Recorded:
9.32
